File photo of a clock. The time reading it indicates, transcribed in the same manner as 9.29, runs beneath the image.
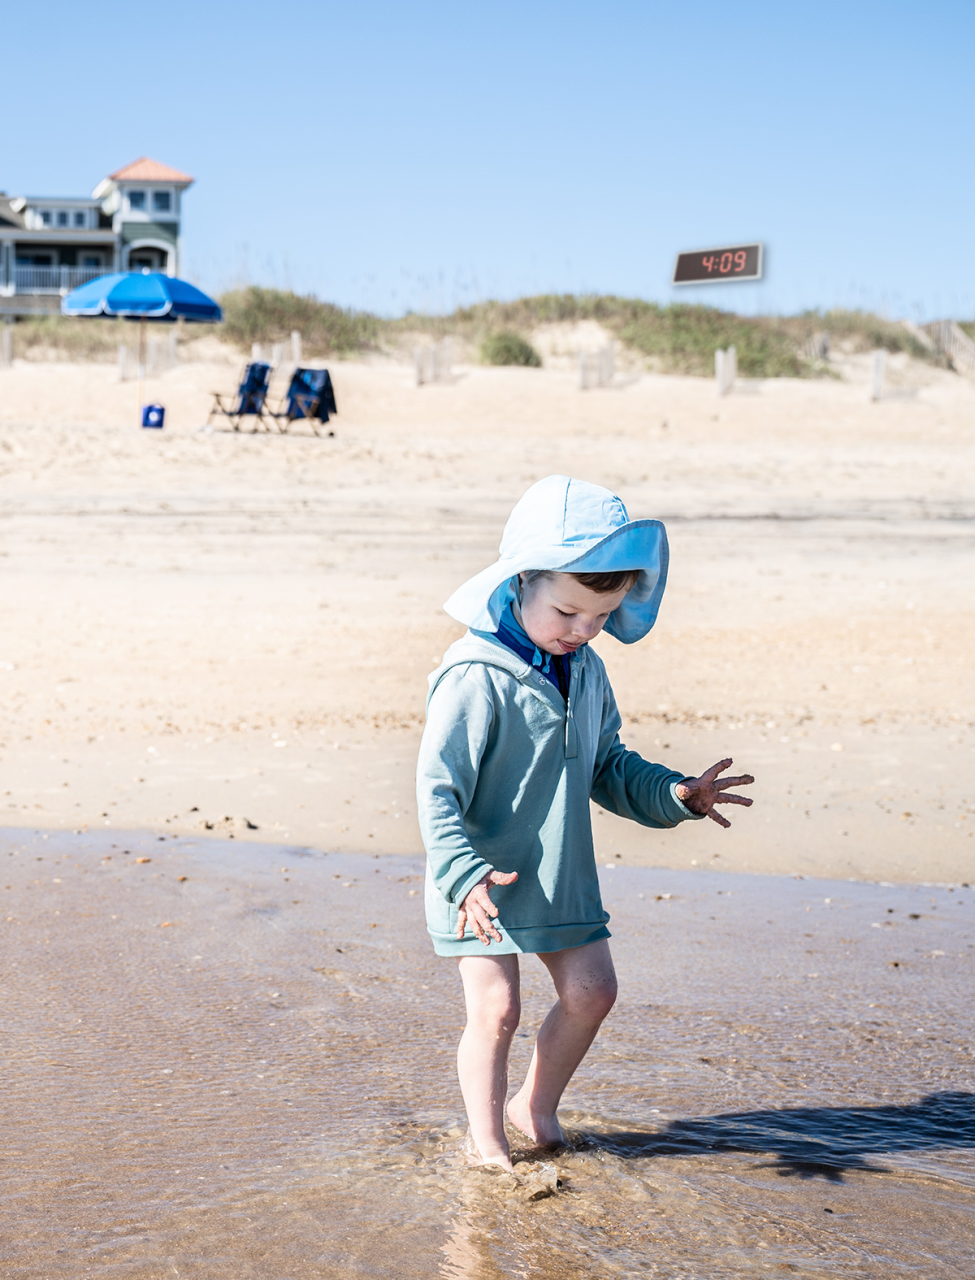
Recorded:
4.09
